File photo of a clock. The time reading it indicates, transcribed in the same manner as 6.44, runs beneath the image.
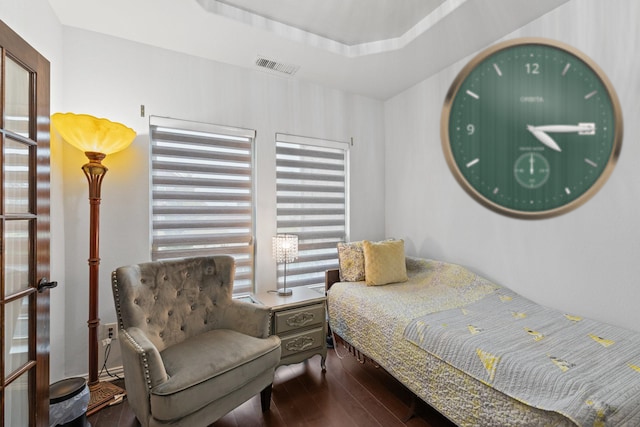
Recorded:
4.15
